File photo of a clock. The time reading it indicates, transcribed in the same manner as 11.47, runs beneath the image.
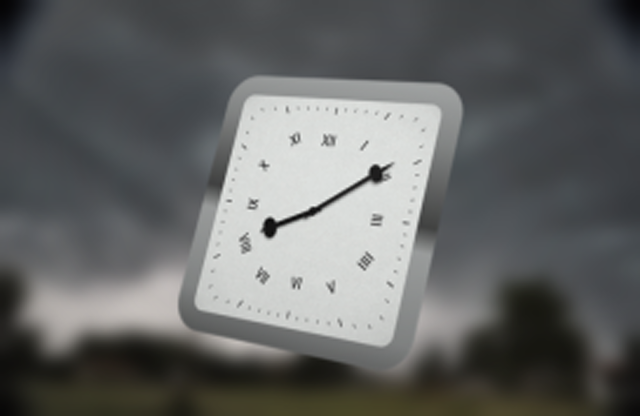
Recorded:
8.09
